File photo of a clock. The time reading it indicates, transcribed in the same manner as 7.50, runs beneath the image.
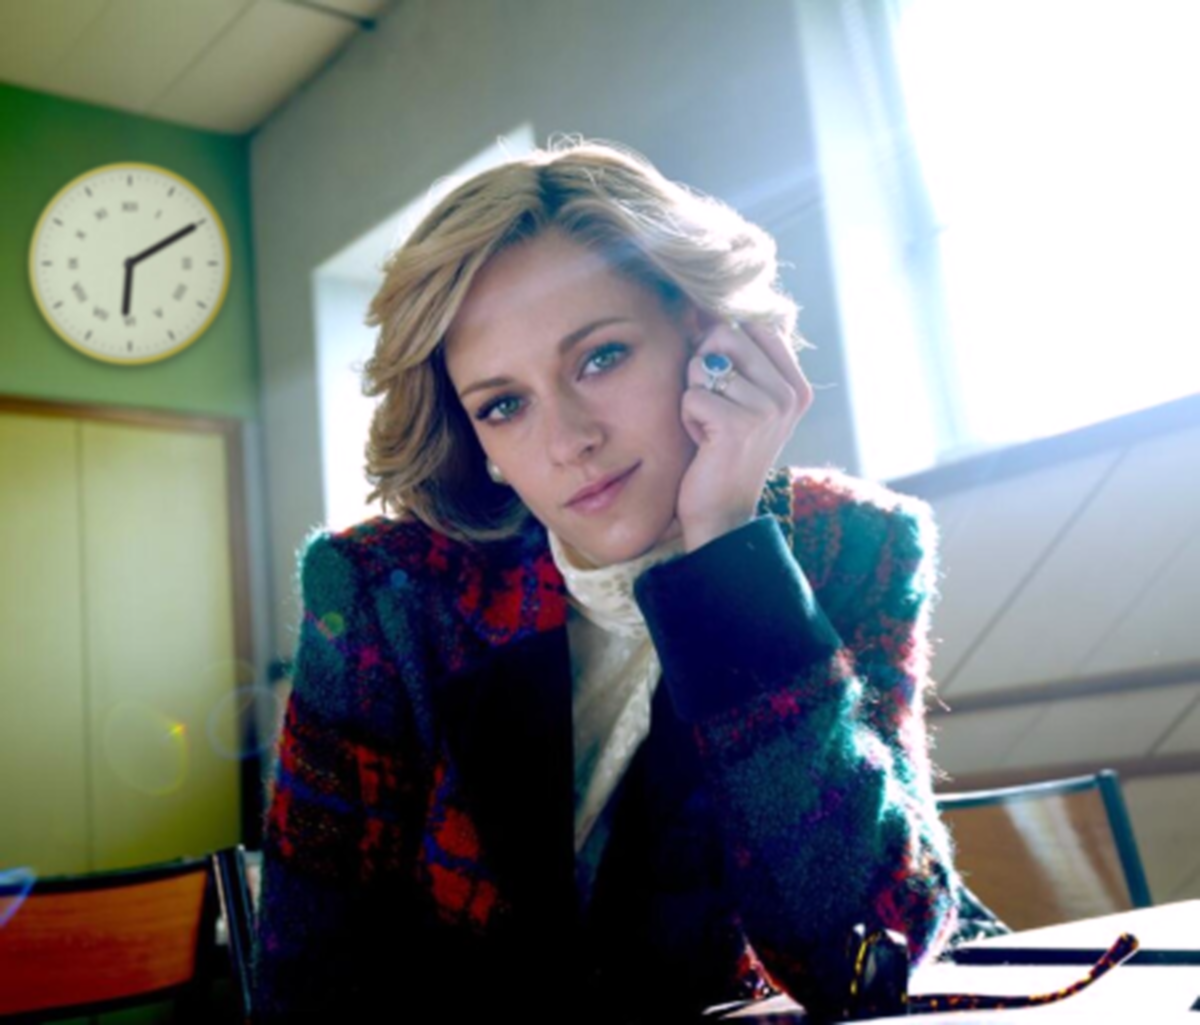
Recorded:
6.10
